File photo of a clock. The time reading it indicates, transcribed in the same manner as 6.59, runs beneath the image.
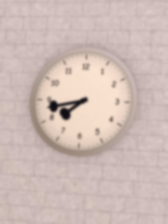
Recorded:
7.43
